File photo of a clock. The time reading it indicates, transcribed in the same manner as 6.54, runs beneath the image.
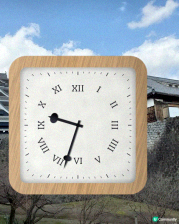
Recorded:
9.33
